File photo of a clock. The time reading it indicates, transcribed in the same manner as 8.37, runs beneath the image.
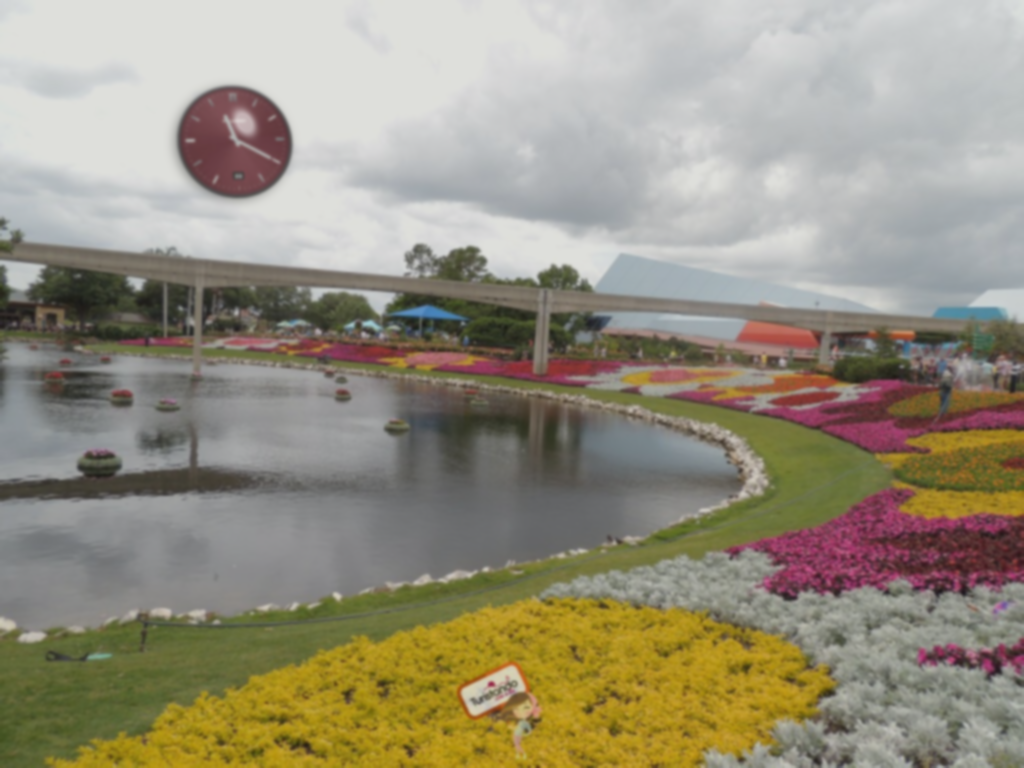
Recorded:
11.20
